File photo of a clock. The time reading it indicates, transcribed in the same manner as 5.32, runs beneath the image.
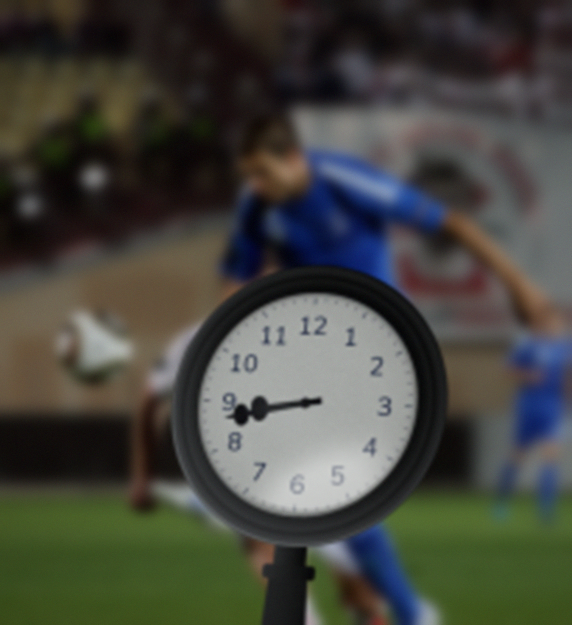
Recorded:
8.43
